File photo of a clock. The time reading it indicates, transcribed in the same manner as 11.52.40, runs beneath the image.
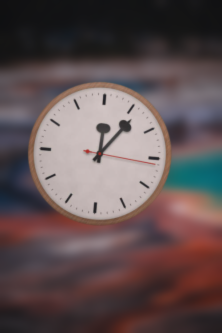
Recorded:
12.06.16
